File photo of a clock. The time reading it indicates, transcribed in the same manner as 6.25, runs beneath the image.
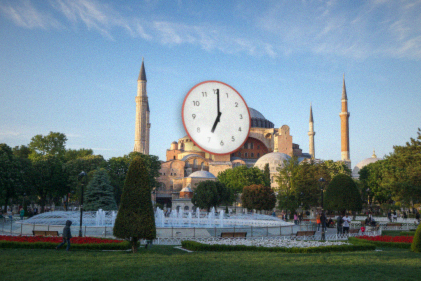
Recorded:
7.01
